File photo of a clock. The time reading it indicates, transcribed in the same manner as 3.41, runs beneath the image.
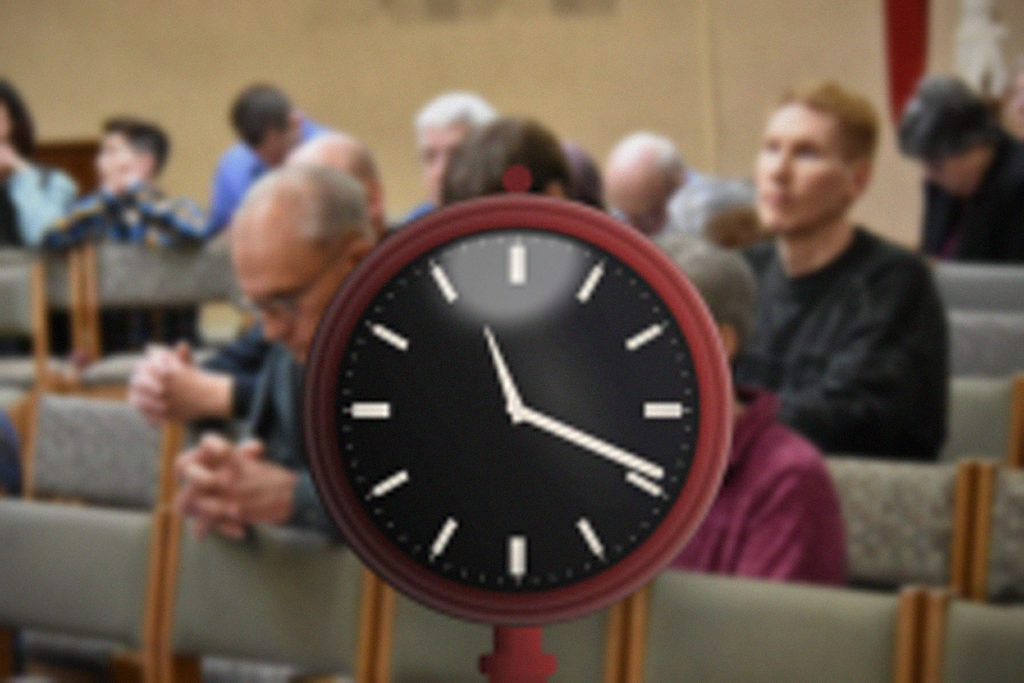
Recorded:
11.19
